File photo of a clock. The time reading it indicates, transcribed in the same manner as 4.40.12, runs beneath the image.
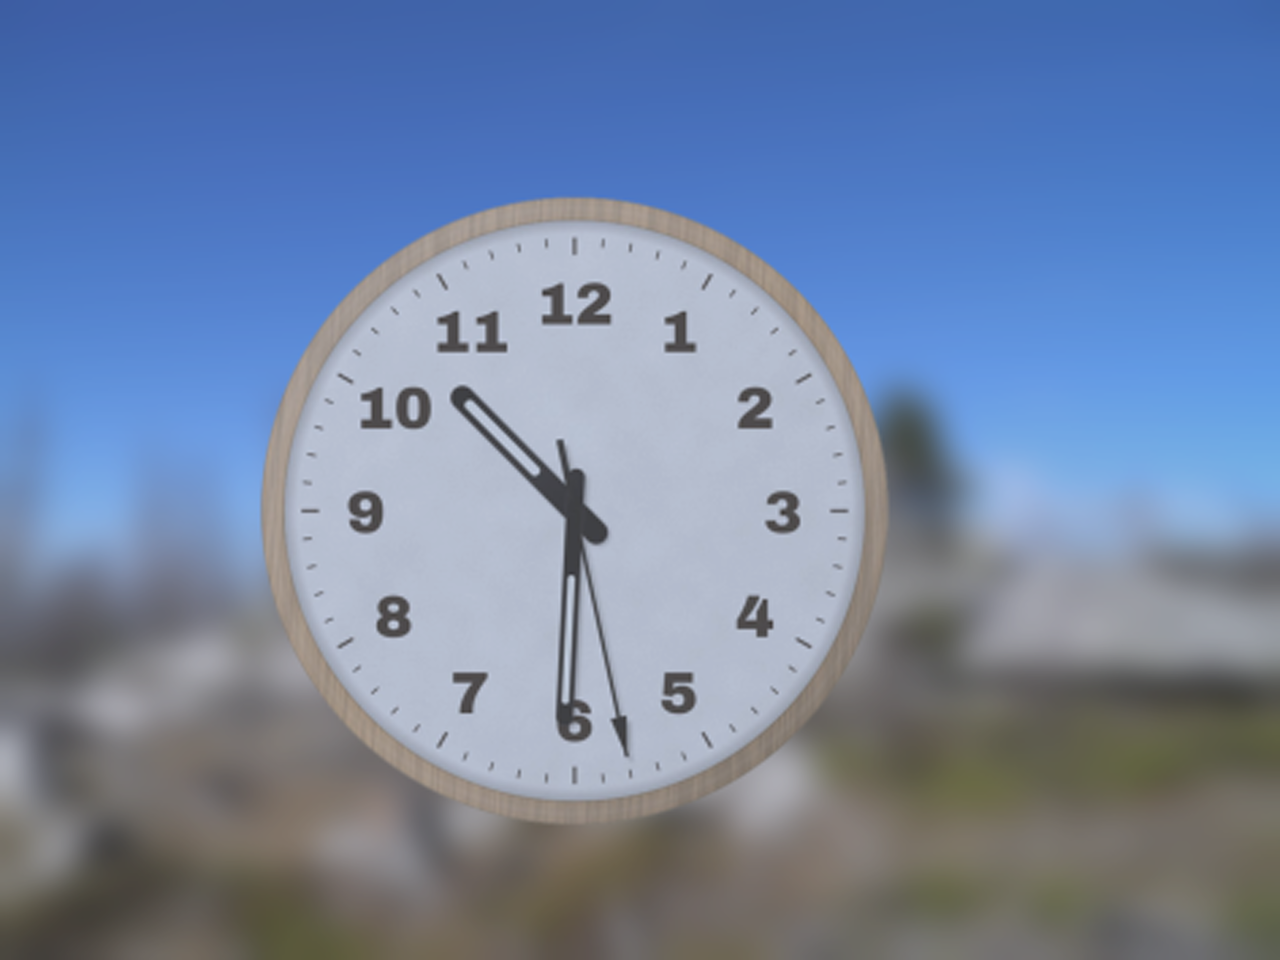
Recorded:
10.30.28
